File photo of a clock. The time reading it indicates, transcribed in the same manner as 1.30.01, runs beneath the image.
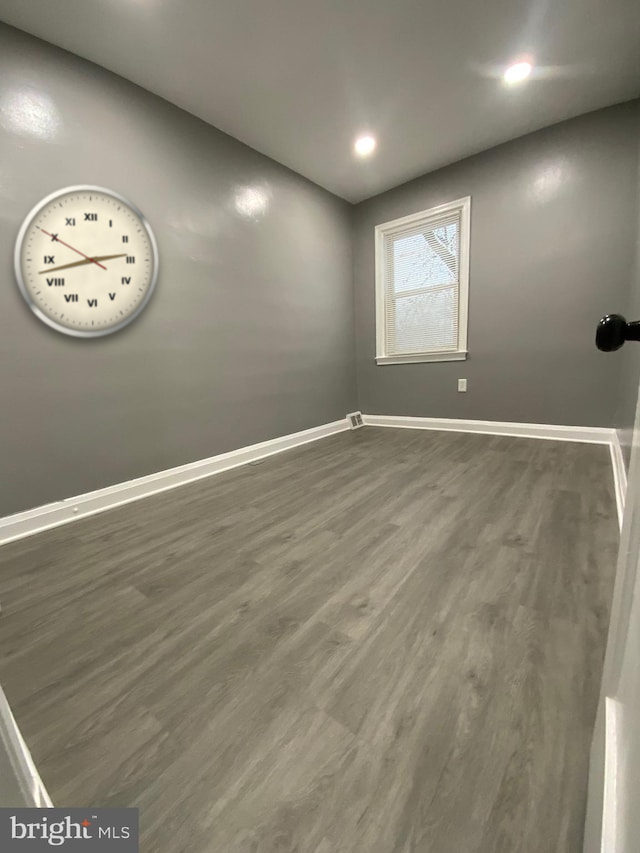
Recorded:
2.42.50
